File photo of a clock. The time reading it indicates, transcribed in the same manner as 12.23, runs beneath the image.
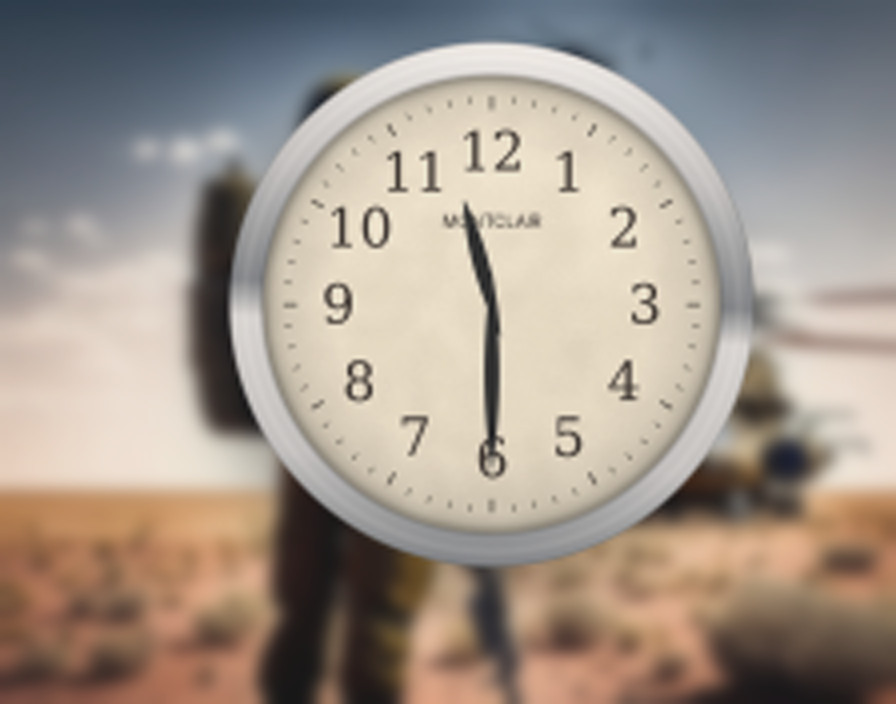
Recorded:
11.30
